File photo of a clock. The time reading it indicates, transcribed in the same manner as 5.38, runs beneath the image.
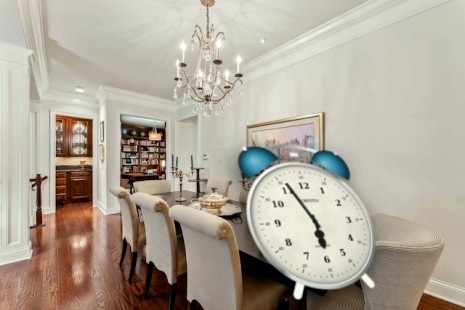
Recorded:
5.56
